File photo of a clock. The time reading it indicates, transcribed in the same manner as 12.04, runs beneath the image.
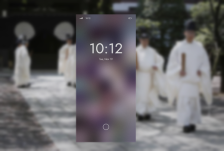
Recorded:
10.12
